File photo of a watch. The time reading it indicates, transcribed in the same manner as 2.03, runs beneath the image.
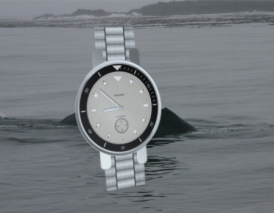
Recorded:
8.52
